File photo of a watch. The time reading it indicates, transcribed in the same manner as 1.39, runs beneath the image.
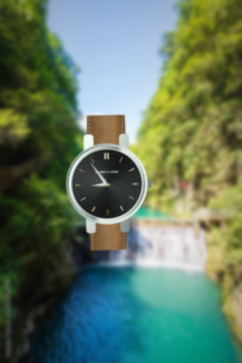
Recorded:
8.54
